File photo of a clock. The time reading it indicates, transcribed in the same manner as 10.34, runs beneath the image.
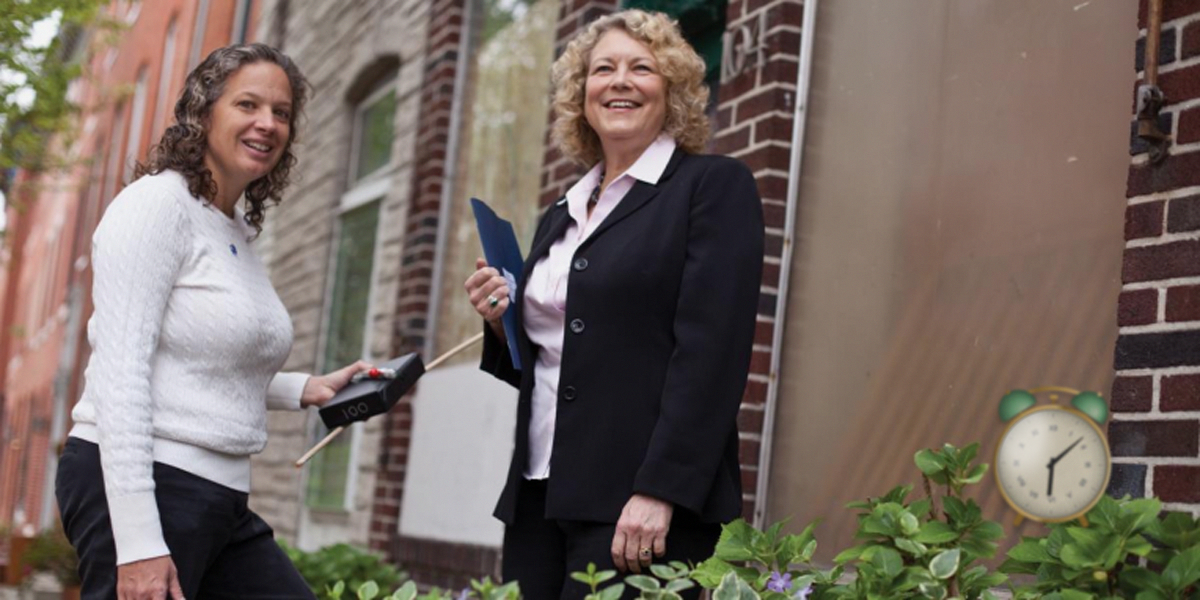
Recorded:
6.08
